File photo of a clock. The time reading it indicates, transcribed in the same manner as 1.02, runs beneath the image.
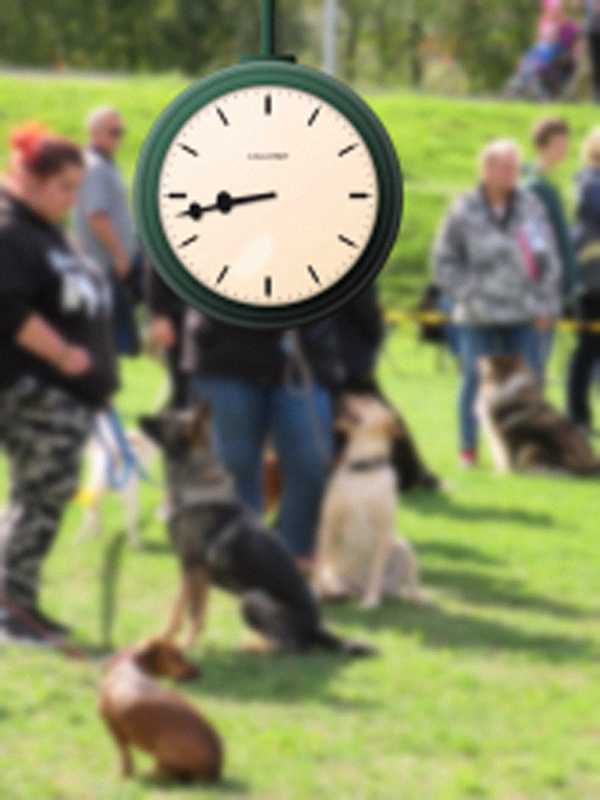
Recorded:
8.43
